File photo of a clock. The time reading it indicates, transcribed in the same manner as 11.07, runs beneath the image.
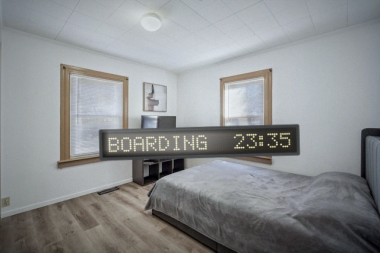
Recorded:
23.35
